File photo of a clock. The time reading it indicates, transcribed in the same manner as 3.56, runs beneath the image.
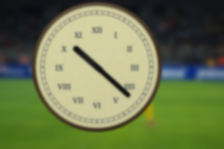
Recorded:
10.22
